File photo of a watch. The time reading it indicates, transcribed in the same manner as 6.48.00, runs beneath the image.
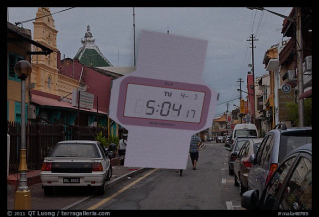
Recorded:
5.04.17
